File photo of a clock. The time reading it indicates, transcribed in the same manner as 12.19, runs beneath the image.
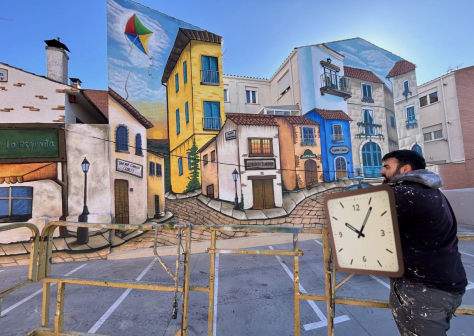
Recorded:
10.06
